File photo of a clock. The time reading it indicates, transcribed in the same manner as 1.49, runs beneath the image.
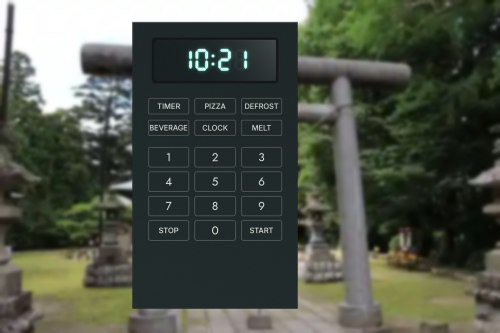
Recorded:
10.21
